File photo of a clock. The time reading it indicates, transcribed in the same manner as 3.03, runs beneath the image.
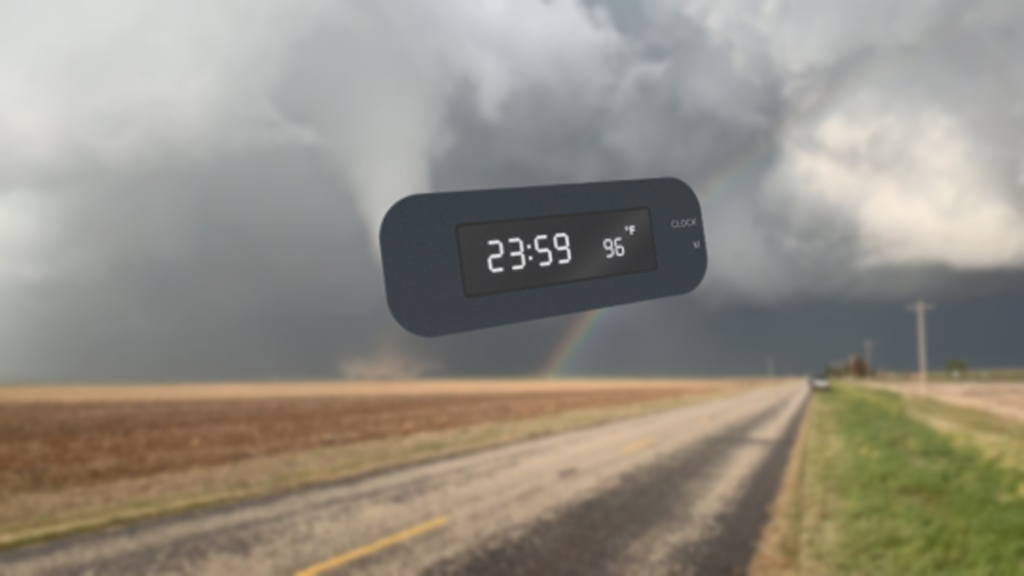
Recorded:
23.59
